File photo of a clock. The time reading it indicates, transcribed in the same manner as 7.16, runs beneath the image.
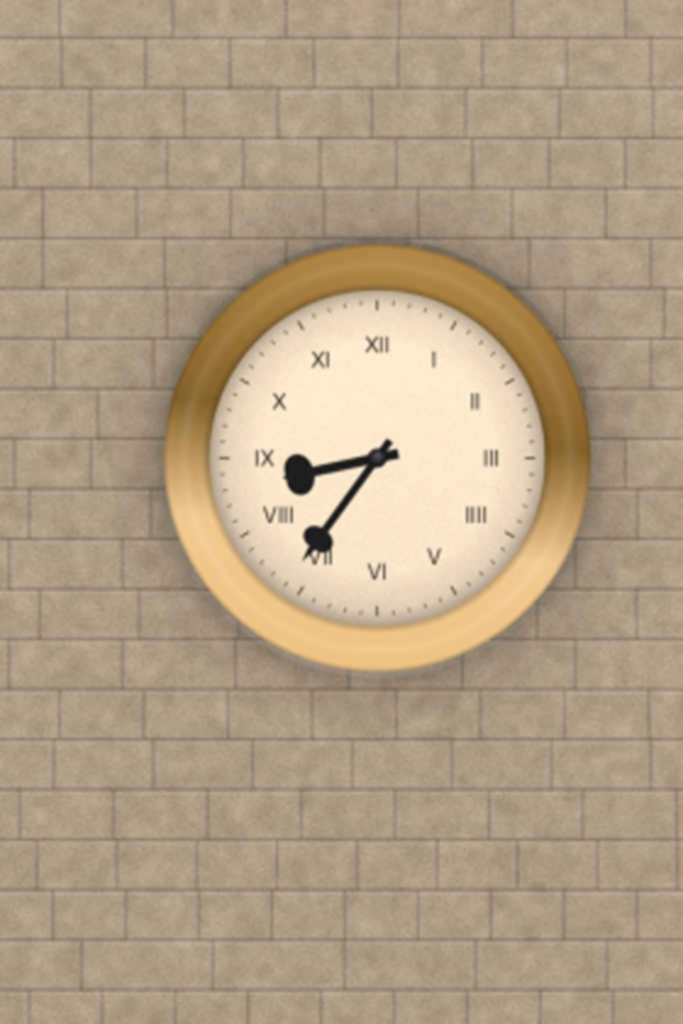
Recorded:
8.36
